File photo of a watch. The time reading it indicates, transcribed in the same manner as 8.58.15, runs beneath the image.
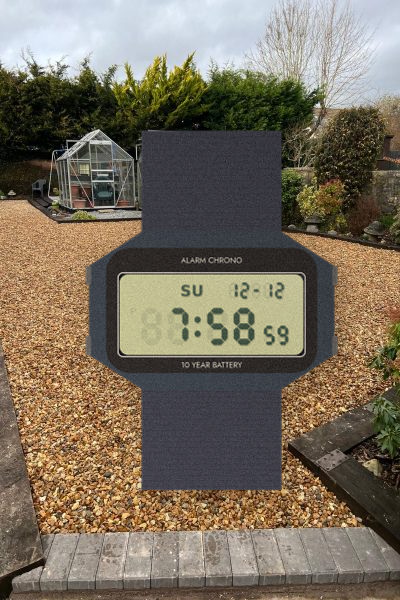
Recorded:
7.58.59
